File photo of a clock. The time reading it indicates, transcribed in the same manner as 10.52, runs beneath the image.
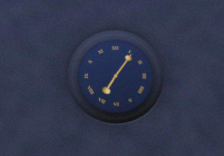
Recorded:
7.06
